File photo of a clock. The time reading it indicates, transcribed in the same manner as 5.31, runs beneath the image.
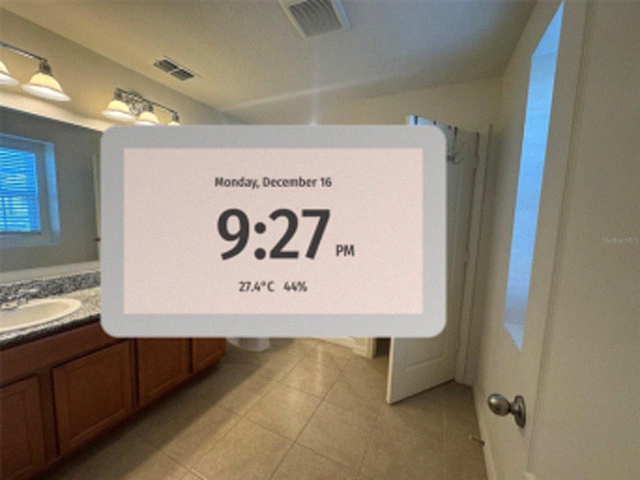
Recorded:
9.27
